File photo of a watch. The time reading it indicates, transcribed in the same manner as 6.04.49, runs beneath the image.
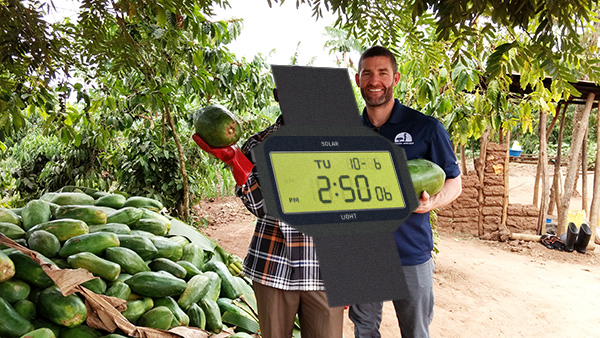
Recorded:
2.50.06
